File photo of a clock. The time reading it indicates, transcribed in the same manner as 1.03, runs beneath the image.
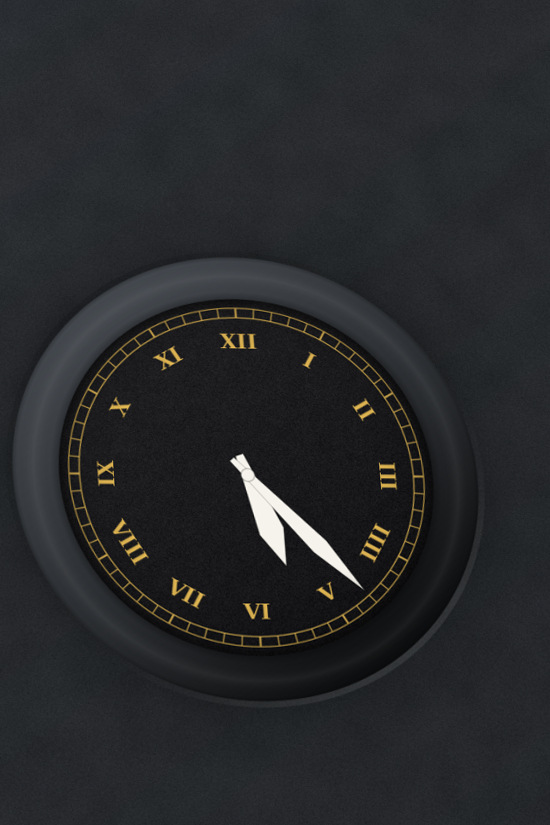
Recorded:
5.23
